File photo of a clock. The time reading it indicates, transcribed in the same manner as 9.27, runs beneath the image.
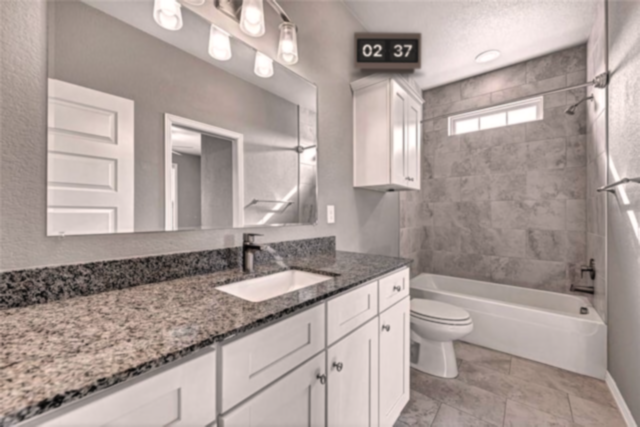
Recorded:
2.37
